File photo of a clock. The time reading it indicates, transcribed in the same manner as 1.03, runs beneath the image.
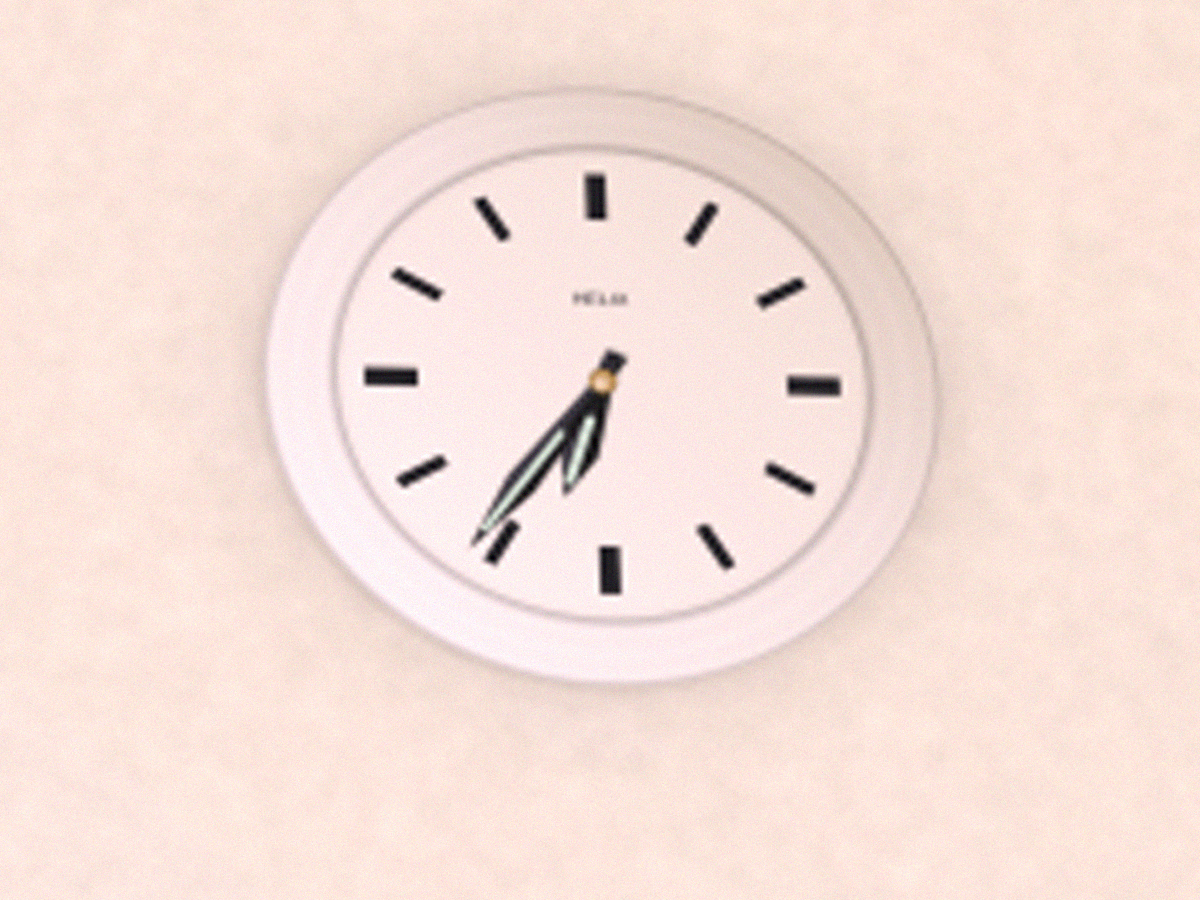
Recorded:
6.36
